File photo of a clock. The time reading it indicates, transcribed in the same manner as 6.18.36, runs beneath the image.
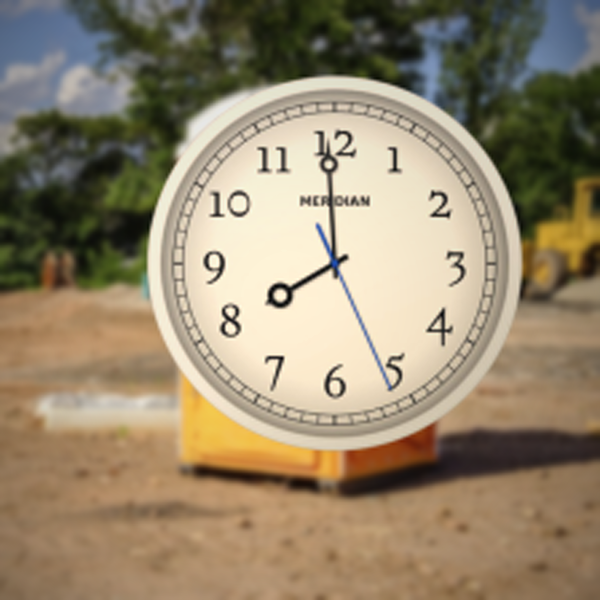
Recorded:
7.59.26
